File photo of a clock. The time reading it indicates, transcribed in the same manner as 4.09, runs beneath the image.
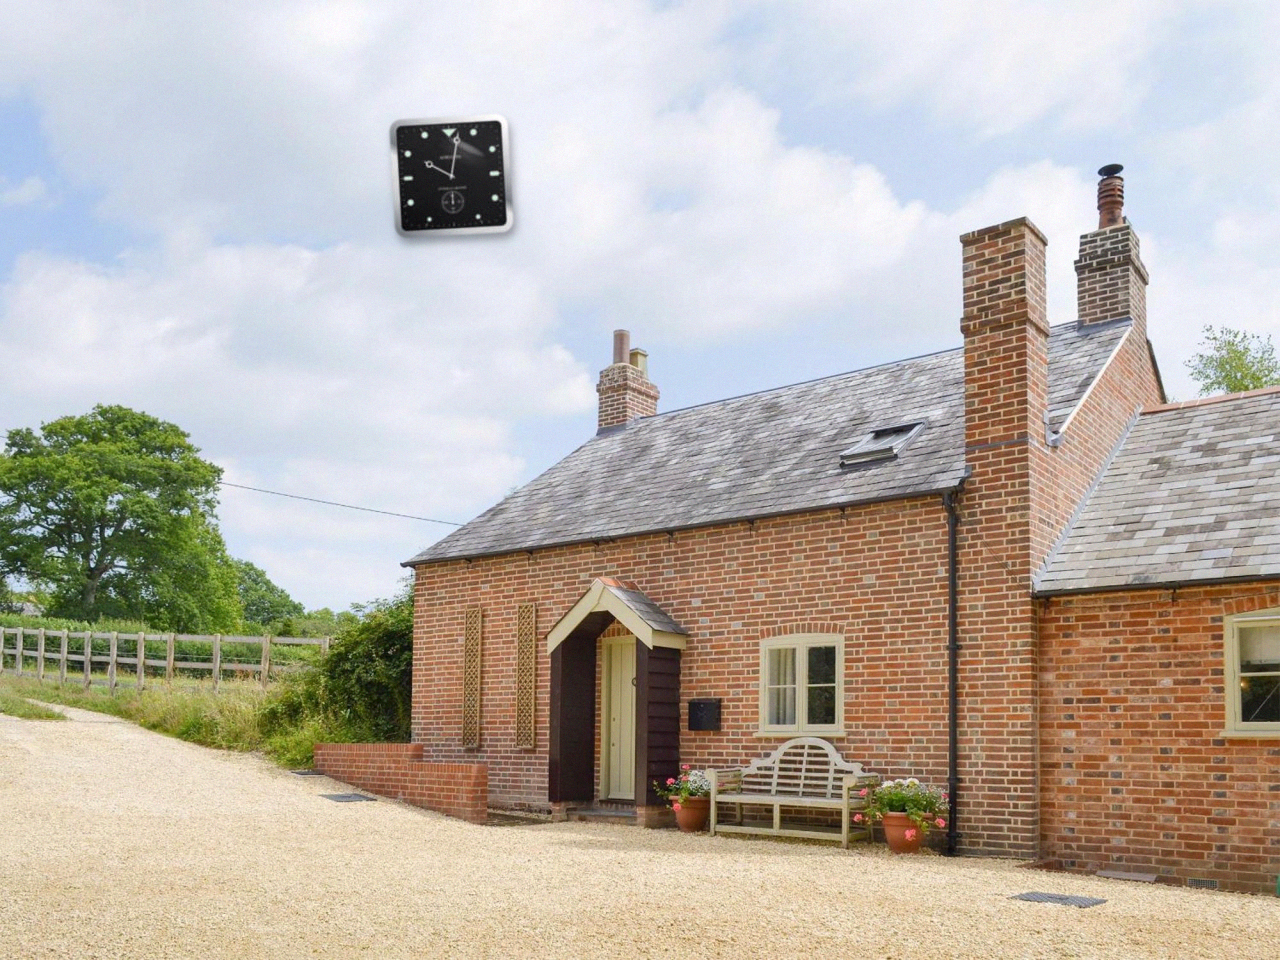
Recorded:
10.02
